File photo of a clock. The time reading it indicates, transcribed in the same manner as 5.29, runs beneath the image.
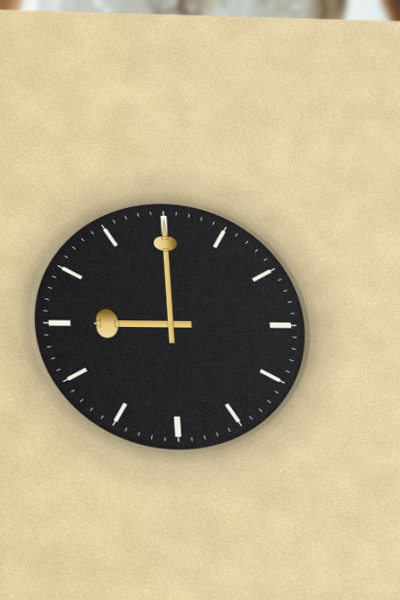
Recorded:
9.00
